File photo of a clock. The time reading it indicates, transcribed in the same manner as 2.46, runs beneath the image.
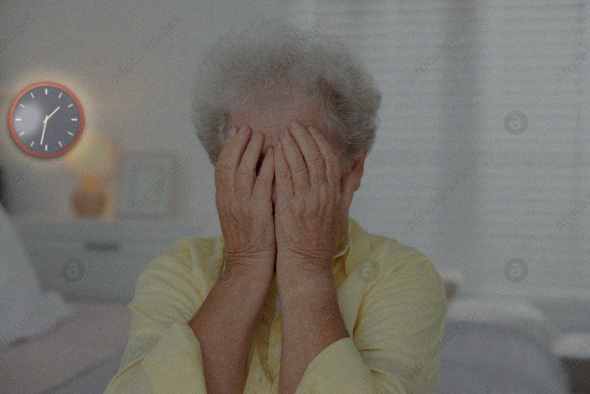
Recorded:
1.32
